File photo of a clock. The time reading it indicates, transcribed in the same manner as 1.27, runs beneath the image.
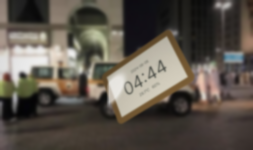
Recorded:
4.44
